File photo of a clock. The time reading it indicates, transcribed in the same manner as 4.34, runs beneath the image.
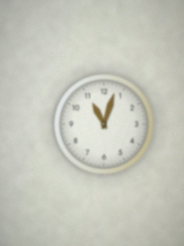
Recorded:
11.03
